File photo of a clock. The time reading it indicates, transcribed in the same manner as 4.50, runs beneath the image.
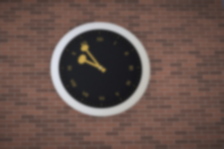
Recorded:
9.54
